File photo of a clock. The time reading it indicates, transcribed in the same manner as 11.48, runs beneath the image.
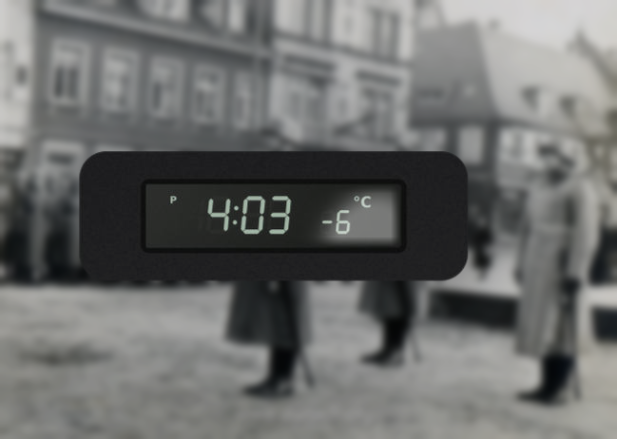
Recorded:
4.03
